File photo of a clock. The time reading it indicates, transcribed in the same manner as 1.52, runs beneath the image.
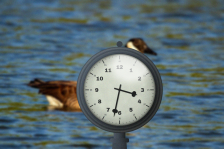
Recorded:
3.32
